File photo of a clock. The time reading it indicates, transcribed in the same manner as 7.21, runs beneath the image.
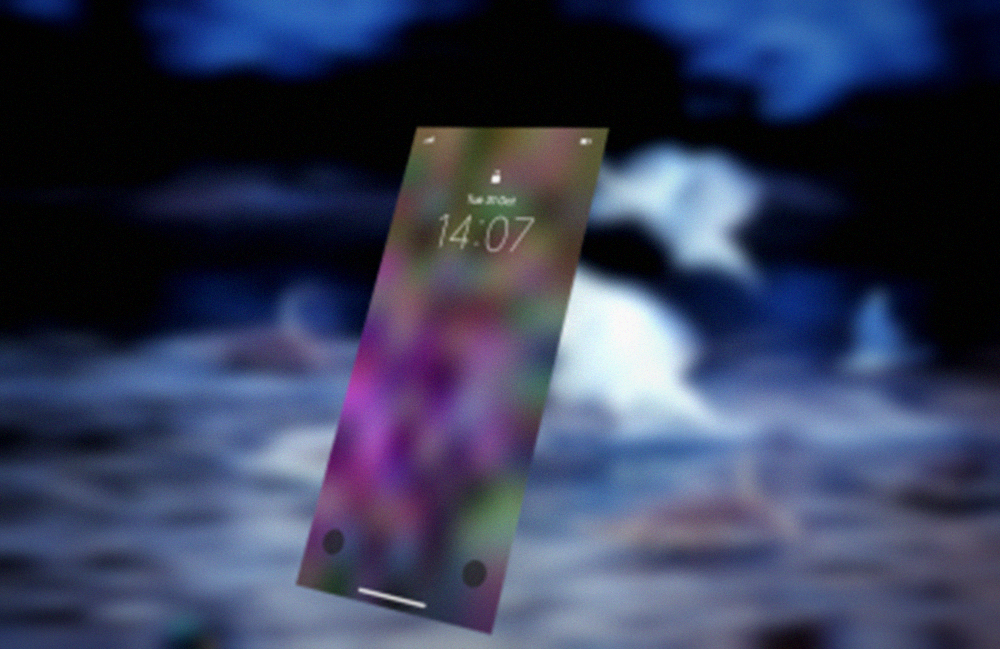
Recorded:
14.07
